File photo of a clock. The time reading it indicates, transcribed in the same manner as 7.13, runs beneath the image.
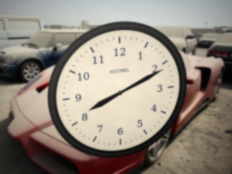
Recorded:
8.11
